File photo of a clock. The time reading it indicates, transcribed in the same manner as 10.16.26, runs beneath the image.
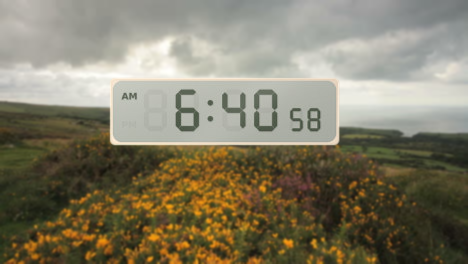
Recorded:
6.40.58
